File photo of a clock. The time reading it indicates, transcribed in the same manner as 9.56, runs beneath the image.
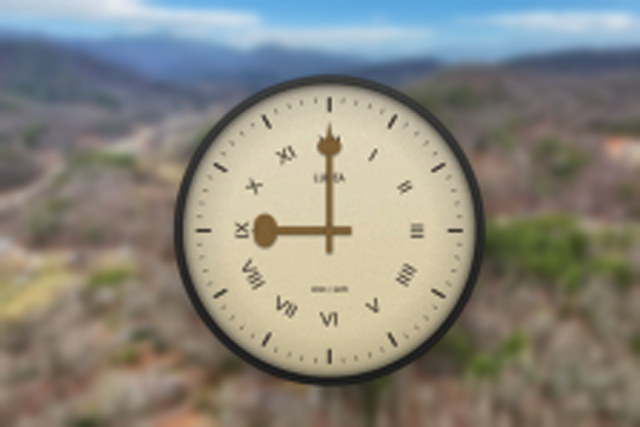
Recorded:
9.00
